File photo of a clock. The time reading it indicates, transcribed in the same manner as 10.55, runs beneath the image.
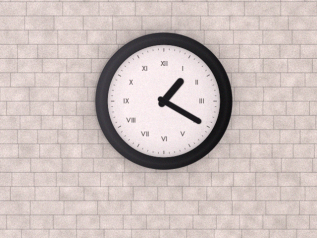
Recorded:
1.20
